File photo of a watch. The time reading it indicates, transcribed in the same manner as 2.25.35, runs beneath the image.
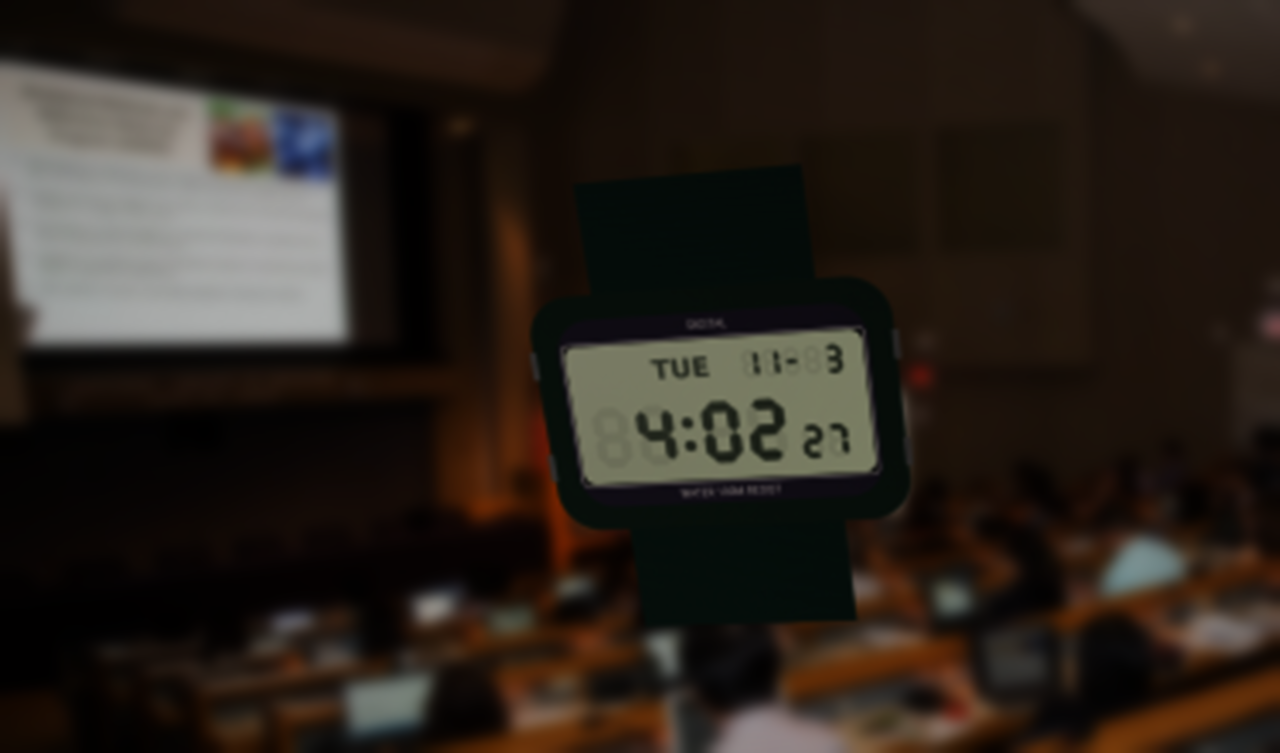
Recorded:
4.02.27
